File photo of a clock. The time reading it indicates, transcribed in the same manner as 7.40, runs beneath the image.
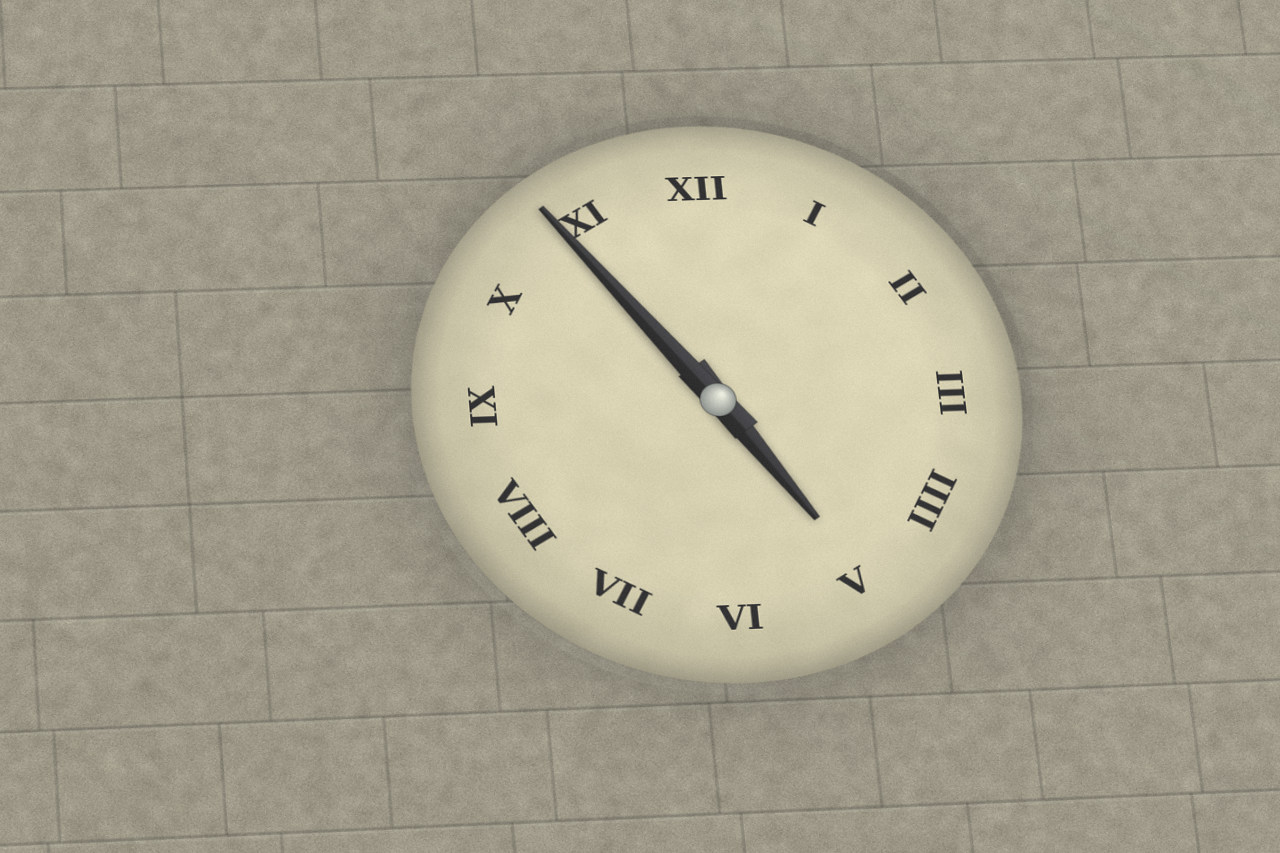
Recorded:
4.54
